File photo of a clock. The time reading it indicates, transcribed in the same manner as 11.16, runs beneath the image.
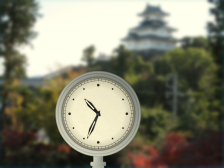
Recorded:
10.34
